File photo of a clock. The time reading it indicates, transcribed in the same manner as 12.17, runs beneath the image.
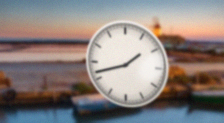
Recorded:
1.42
